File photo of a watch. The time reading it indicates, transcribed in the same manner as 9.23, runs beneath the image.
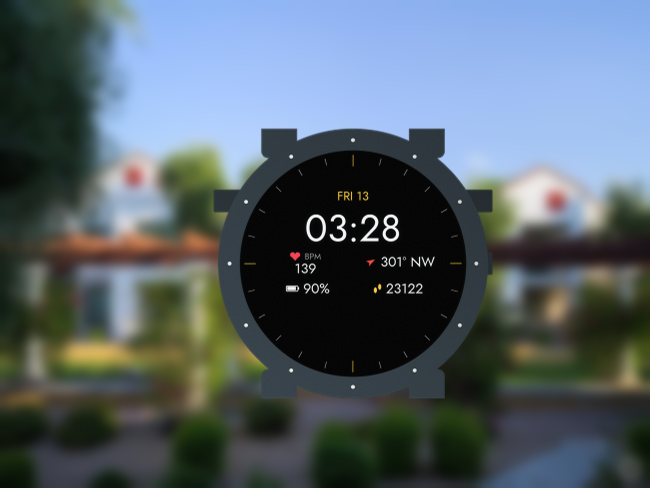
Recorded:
3.28
